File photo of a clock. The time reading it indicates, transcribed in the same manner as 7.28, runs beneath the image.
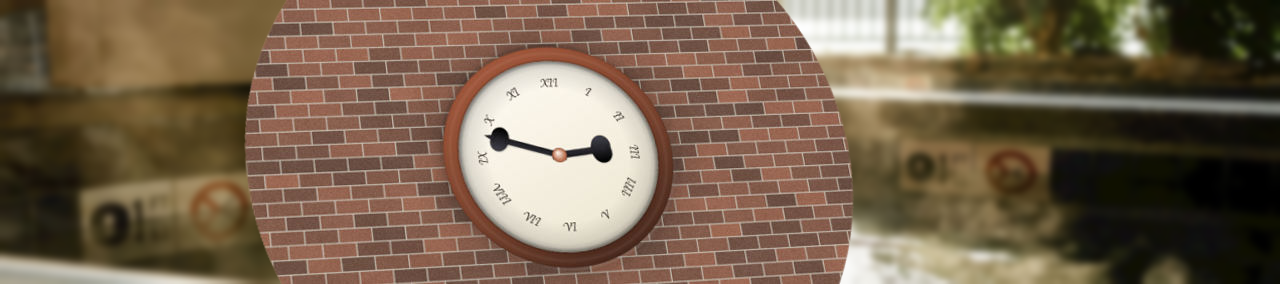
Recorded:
2.48
